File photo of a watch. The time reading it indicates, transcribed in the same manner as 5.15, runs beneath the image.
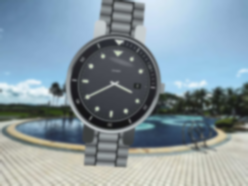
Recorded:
3.40
